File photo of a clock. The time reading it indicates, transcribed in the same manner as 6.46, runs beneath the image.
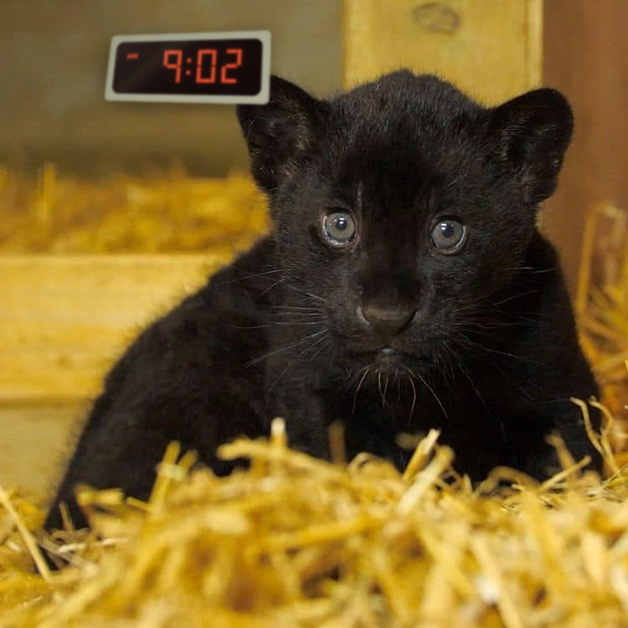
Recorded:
9.02
